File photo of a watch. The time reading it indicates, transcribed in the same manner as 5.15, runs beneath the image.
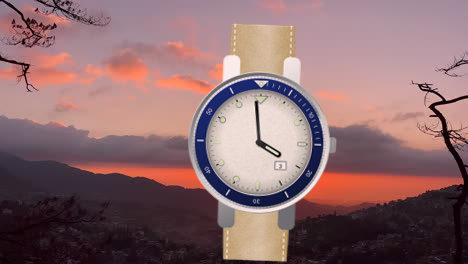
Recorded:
3.59
